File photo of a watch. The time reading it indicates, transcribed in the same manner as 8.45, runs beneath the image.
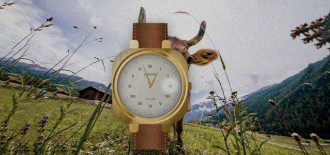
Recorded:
12.57
